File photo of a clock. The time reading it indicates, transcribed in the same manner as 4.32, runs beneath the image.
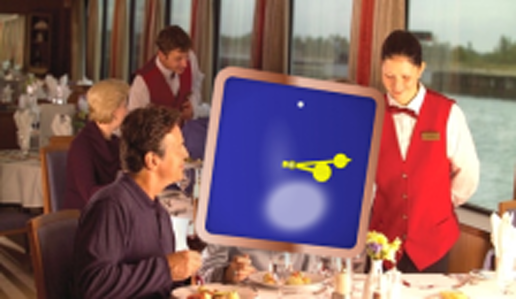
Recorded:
3.13
